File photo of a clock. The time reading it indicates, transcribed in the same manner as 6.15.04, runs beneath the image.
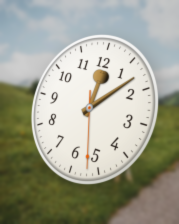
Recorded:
12.07.27
